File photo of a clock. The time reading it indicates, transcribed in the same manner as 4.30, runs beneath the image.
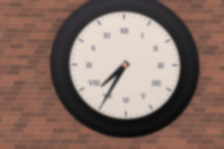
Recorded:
7.35
